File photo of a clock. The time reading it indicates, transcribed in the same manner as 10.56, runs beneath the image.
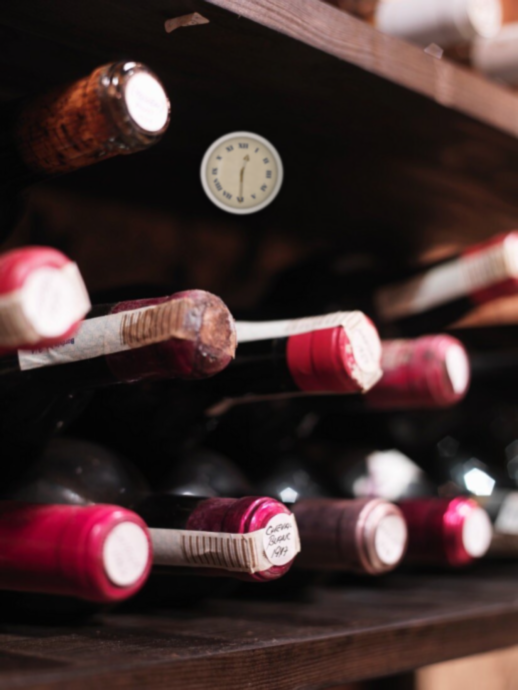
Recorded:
12.30
